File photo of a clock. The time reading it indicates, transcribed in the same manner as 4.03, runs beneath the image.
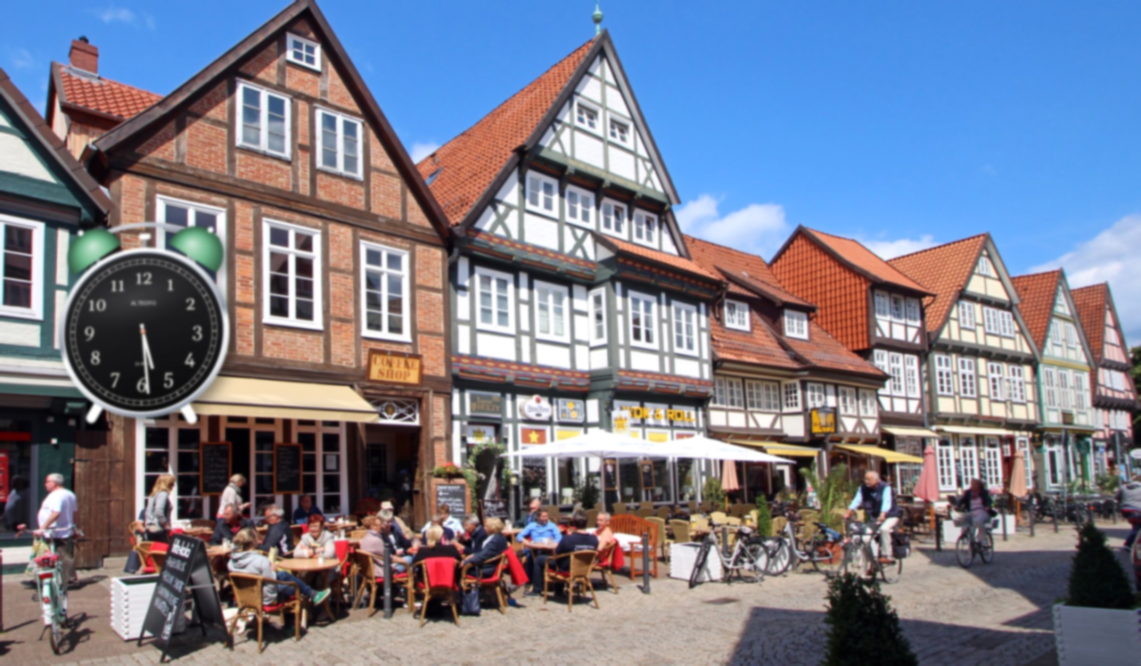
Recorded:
5.29
